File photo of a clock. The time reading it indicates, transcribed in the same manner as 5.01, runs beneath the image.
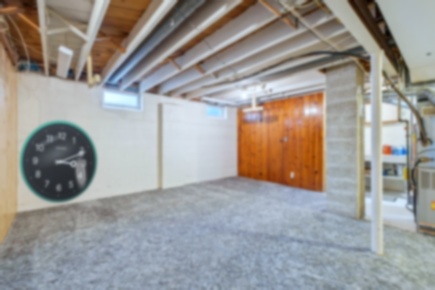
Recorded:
3.11
